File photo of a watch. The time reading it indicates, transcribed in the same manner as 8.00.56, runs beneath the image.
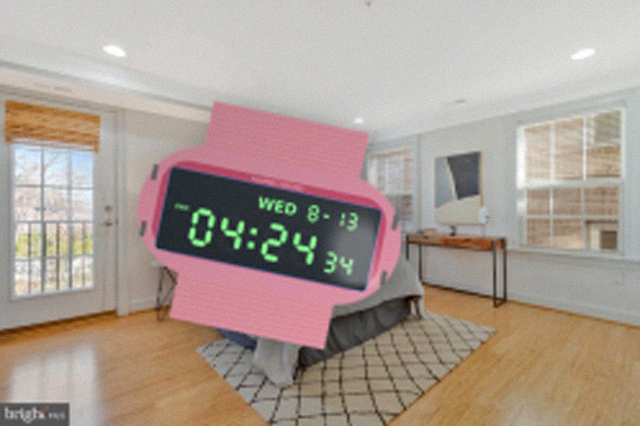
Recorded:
4.24.34
